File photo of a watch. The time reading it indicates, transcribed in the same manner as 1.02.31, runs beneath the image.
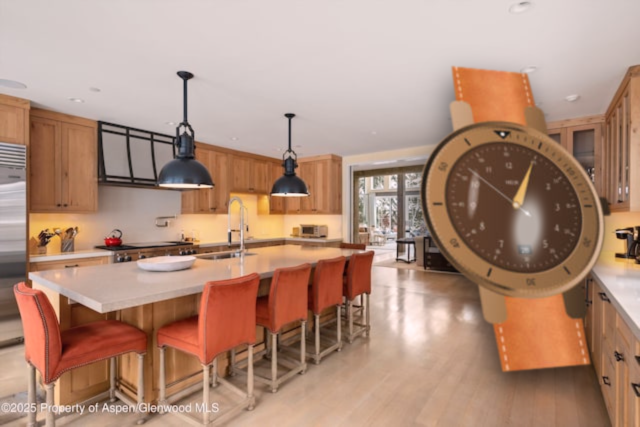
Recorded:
1.04.52
